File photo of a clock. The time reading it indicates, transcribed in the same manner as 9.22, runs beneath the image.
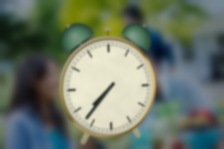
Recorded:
7.37
